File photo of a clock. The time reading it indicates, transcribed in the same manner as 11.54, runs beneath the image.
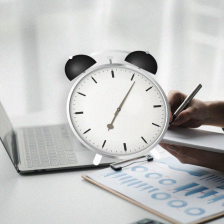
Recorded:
7.06
